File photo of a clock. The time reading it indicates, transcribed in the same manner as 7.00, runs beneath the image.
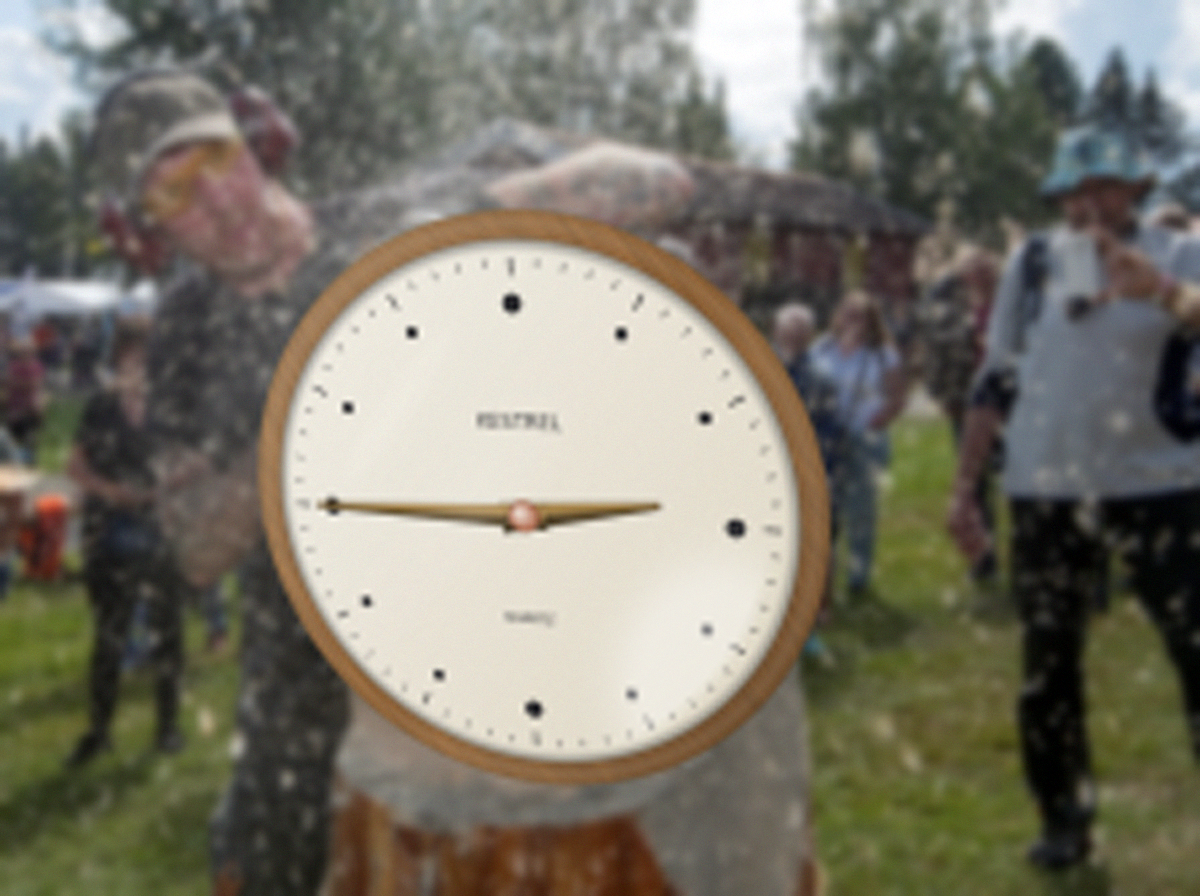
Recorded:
2.45
